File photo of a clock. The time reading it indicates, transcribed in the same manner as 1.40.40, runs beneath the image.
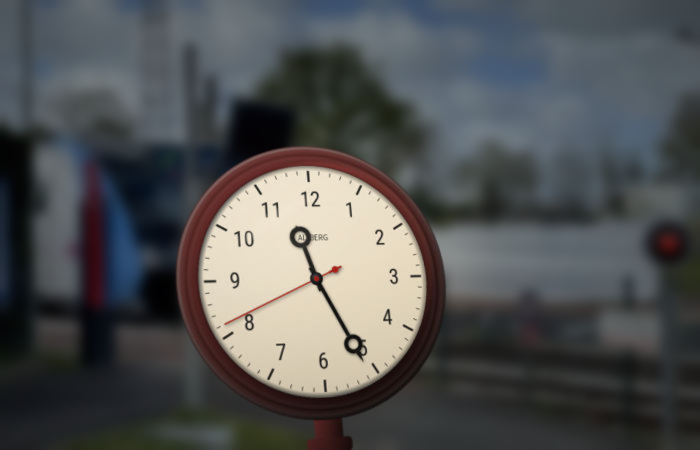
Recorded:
11.25.41
